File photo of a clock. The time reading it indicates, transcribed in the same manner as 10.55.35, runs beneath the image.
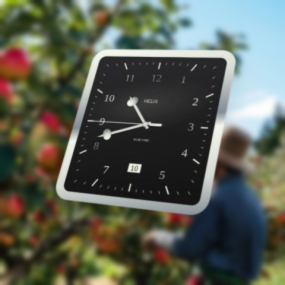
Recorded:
10.41.45
